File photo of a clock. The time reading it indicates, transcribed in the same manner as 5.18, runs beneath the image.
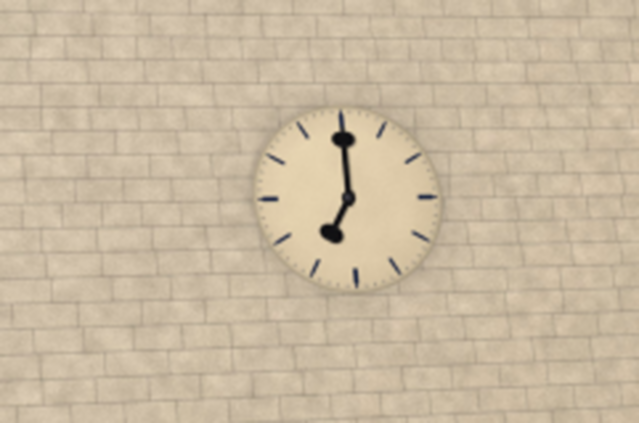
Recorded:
7.00
